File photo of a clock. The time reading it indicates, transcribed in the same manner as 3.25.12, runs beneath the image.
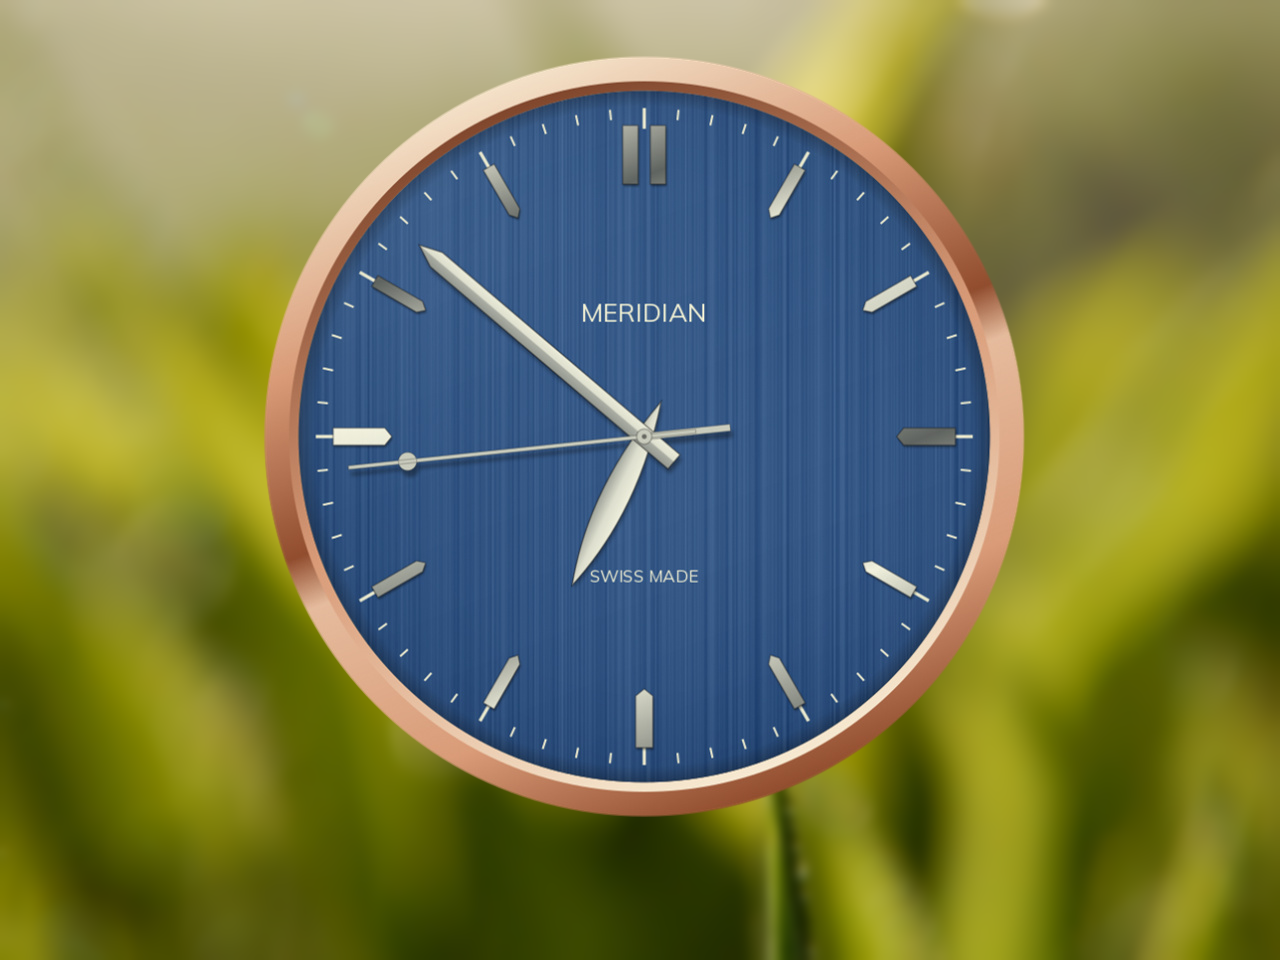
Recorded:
6.51.44
